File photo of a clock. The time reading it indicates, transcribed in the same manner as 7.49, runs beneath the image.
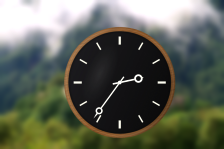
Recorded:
2.36
